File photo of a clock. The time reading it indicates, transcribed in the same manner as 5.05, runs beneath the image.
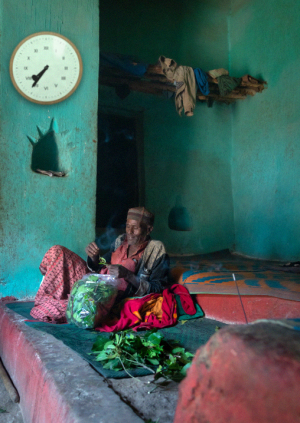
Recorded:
7.36
